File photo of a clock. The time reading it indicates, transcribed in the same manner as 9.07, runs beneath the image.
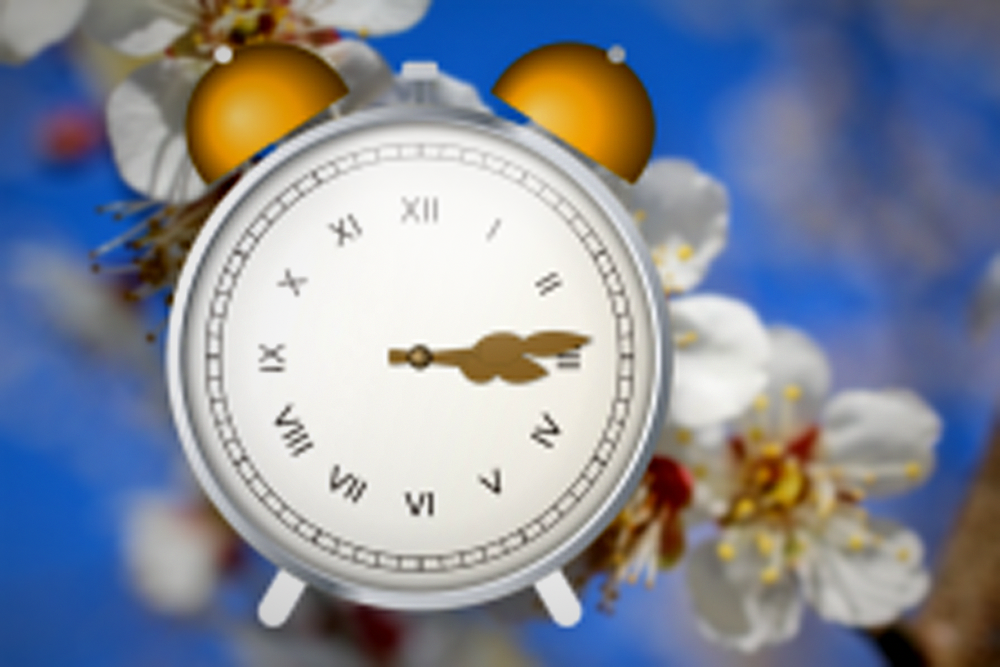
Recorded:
3.14
